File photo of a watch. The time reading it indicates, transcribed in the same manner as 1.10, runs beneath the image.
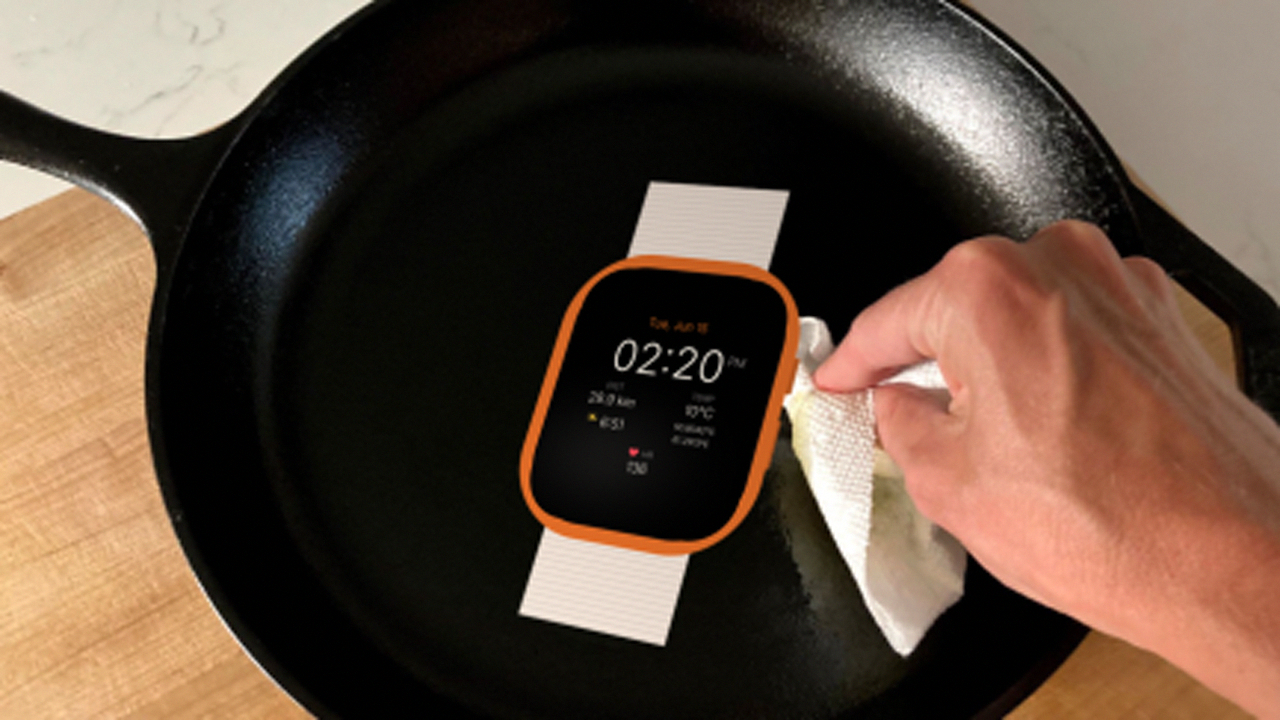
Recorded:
2.20
